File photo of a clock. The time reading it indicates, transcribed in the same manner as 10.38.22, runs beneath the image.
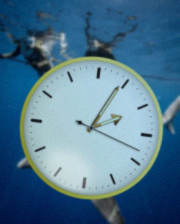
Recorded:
2.04.18
